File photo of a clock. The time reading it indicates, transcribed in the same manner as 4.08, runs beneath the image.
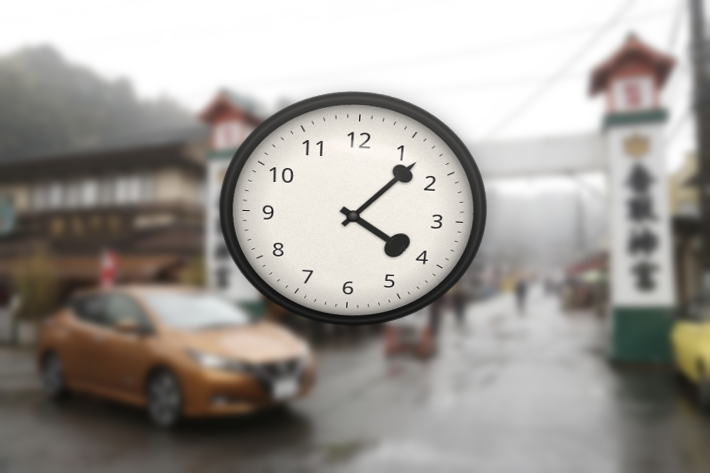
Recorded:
4.07
